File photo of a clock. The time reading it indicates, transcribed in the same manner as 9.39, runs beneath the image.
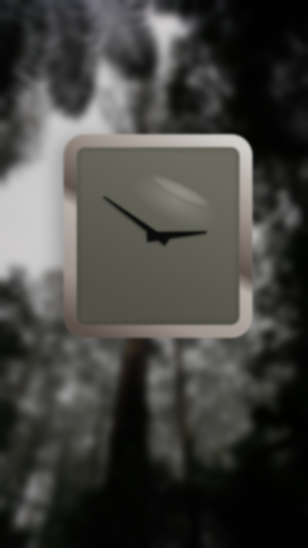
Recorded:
2.51
